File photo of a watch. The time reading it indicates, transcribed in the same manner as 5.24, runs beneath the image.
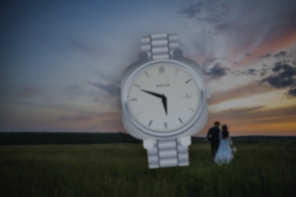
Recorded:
5.49
